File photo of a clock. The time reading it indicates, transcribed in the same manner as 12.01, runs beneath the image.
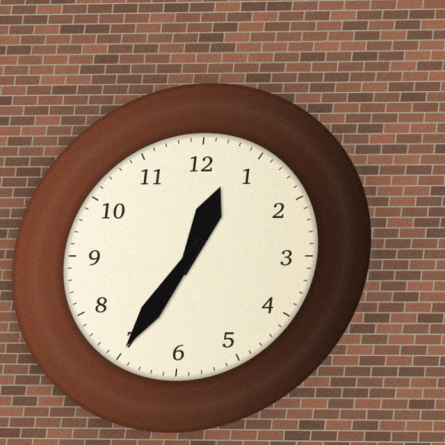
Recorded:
12.35
